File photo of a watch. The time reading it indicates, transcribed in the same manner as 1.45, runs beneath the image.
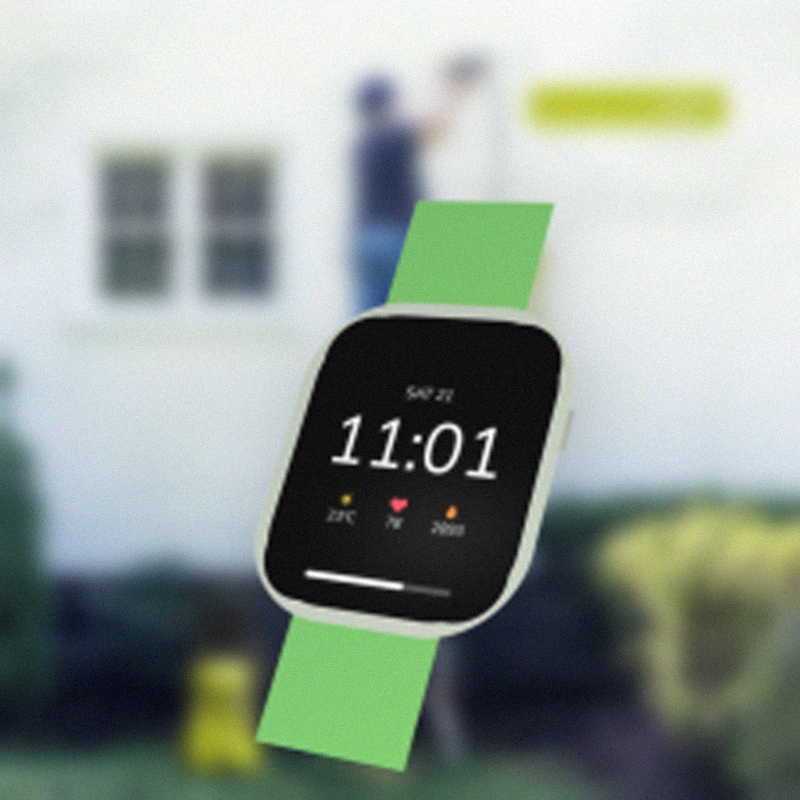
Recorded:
11.01
